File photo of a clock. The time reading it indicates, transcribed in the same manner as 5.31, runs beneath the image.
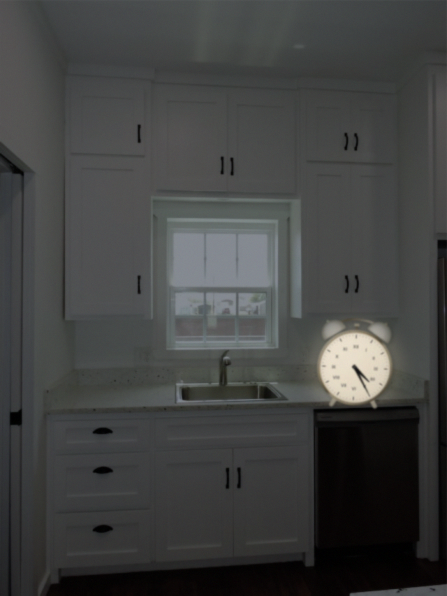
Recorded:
4.25
